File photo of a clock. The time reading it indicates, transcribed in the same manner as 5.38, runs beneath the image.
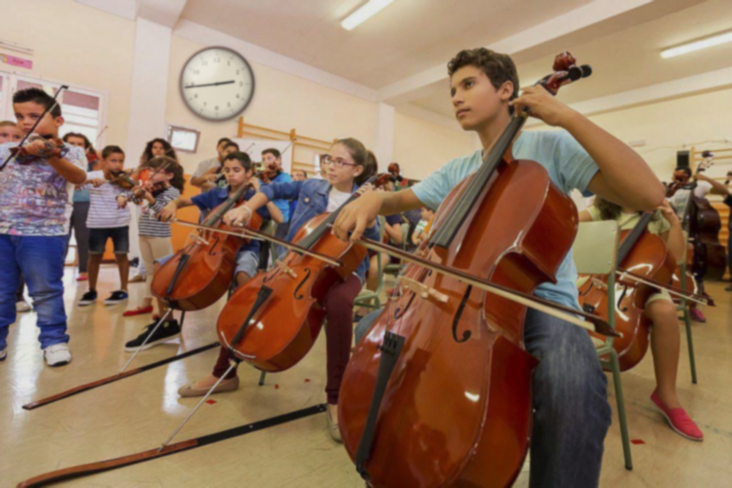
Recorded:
2.44
